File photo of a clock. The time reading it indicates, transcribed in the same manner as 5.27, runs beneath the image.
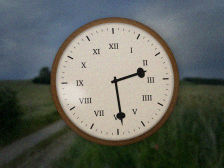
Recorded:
2.29
